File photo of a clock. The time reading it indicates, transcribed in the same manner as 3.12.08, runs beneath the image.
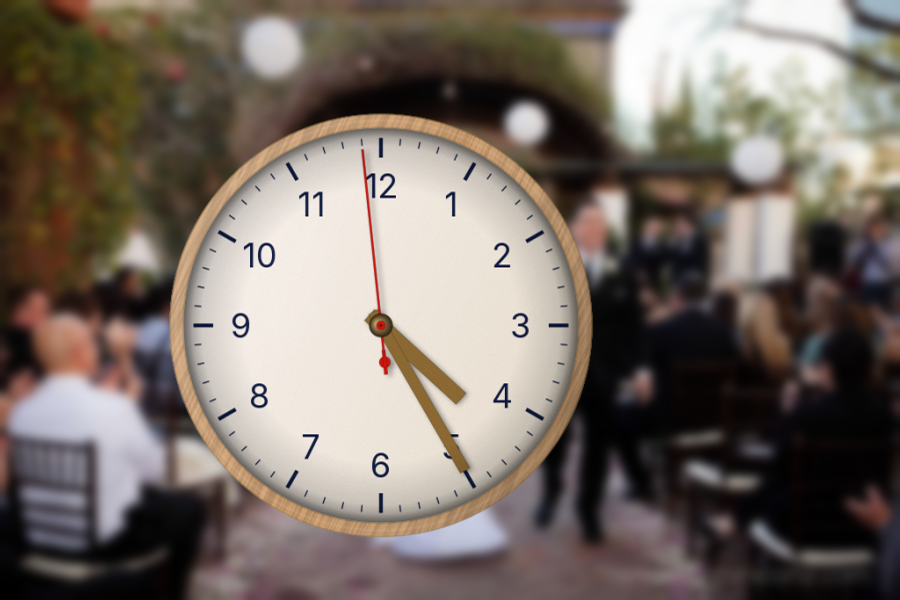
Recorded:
4.24.59
